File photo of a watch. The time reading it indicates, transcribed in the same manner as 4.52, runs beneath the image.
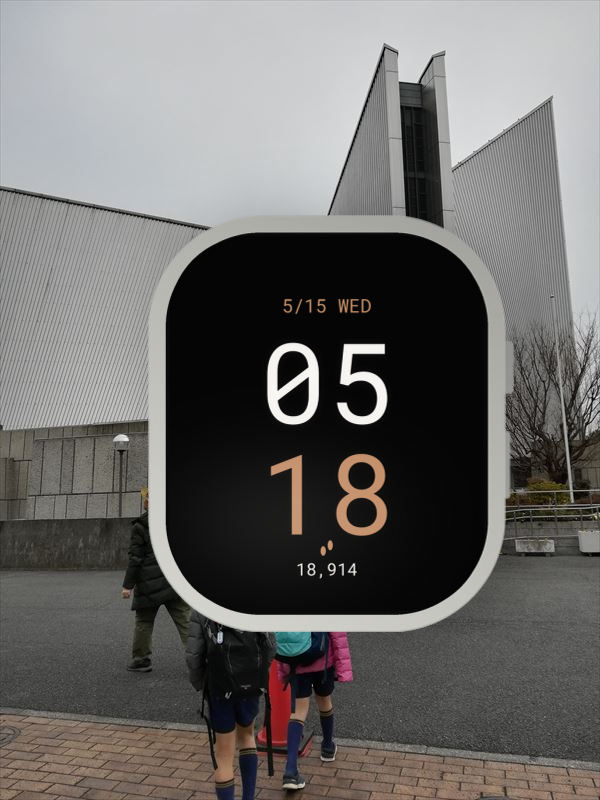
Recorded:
5.18
